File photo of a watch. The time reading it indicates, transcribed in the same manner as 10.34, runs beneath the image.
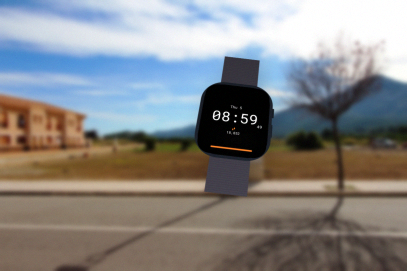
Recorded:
8.59
